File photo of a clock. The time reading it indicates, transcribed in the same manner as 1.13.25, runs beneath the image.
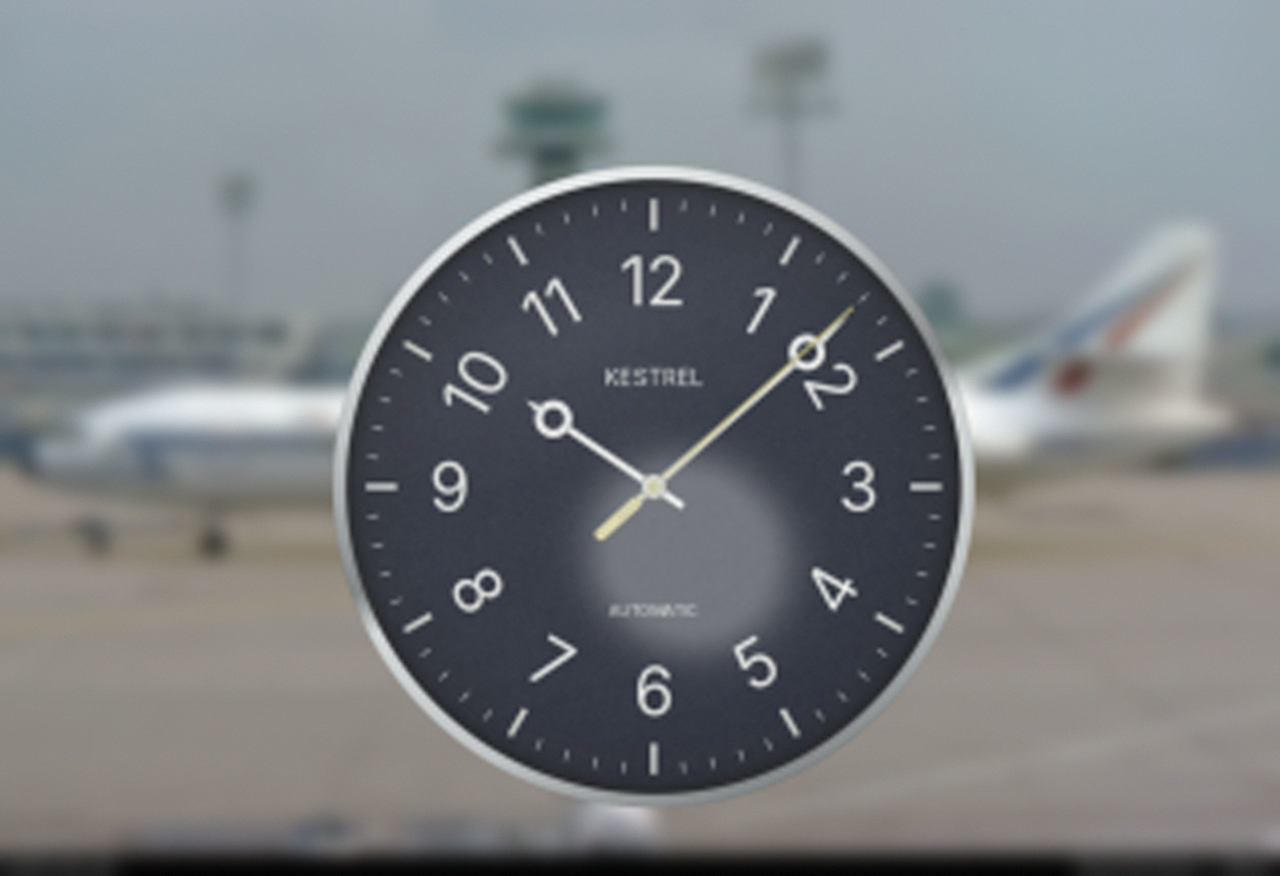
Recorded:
10.08.08
